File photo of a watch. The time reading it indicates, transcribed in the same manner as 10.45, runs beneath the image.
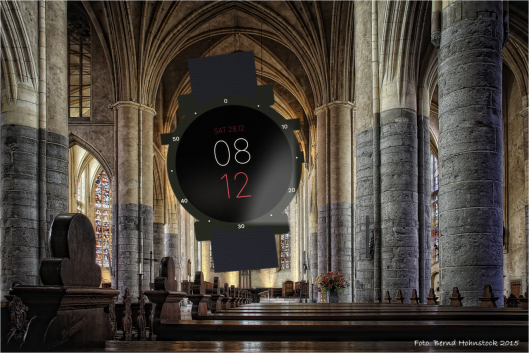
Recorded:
8.12
